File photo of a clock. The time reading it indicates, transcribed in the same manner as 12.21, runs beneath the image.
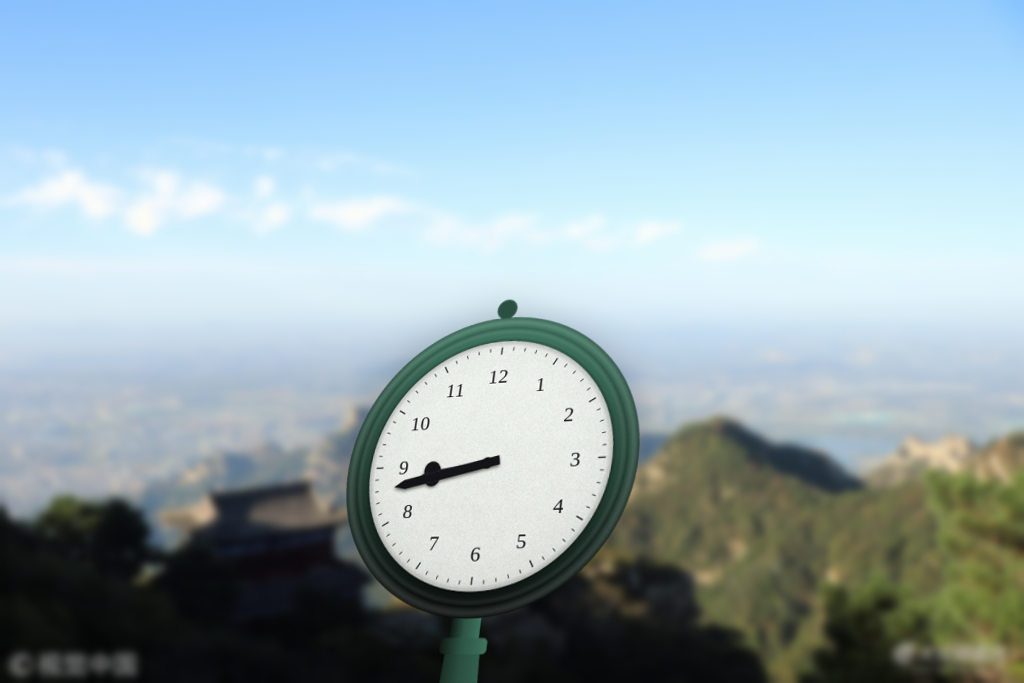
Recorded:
8.43
